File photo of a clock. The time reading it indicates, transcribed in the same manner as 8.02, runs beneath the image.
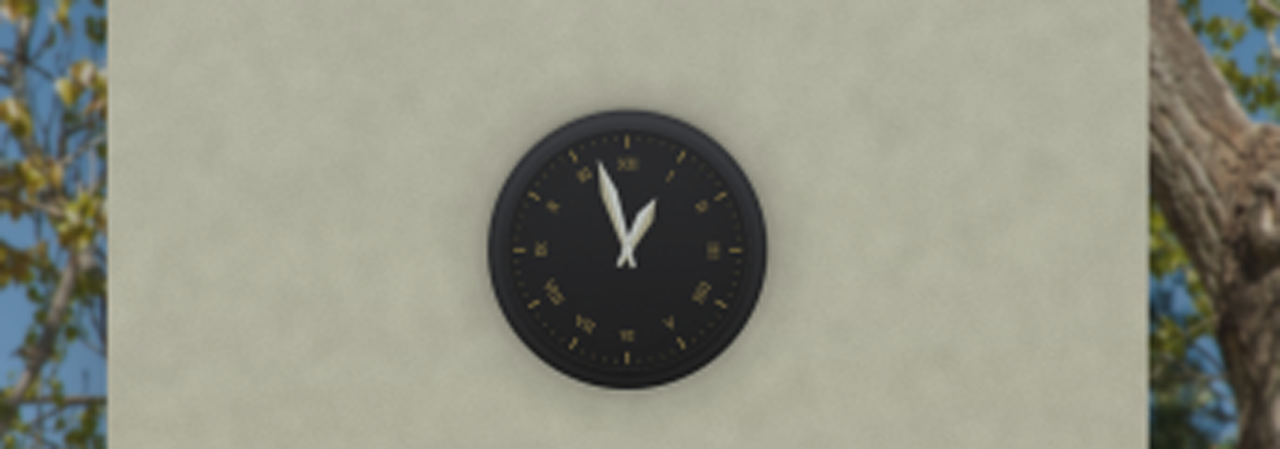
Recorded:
12.57
